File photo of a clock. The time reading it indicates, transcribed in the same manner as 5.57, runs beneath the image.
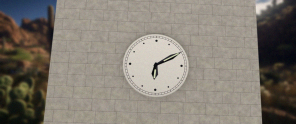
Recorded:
6.10
